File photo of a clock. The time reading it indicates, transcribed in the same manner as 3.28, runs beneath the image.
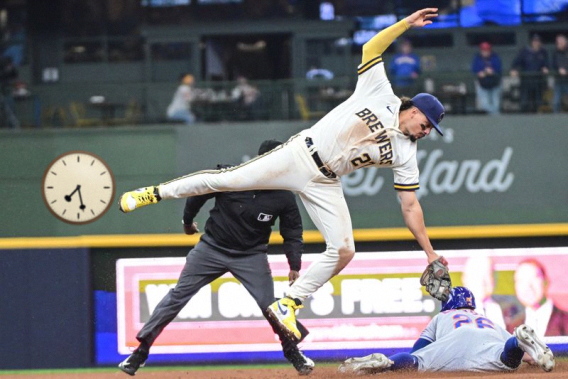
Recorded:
7.28
